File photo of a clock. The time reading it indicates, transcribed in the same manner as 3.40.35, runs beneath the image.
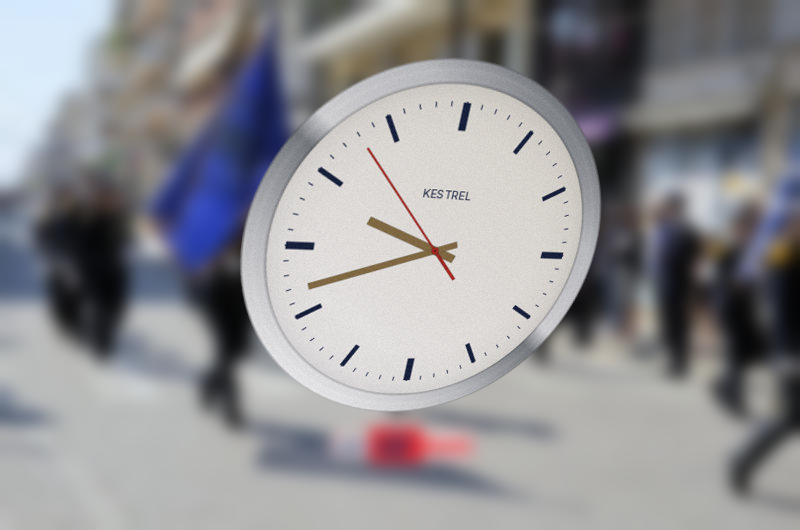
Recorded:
9.41.53
